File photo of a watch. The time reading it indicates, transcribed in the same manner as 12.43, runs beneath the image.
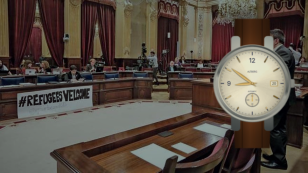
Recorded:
8.51
